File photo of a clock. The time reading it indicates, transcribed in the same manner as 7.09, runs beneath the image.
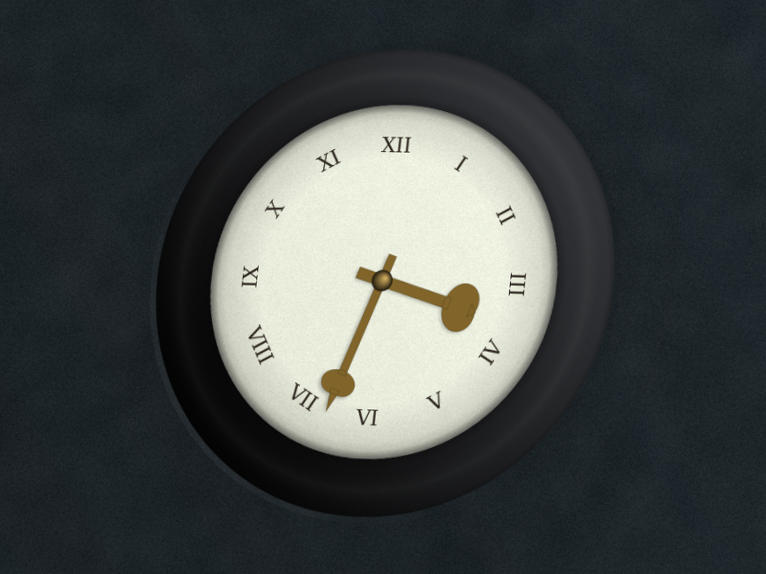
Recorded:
3.33
